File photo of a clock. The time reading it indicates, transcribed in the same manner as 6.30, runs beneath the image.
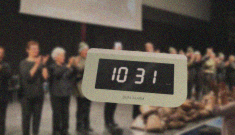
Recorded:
10.31
